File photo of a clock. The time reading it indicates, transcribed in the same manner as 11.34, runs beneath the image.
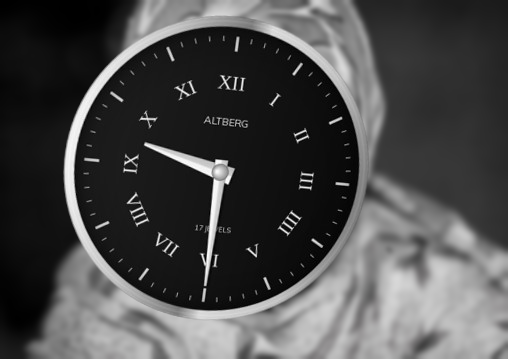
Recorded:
9.30
